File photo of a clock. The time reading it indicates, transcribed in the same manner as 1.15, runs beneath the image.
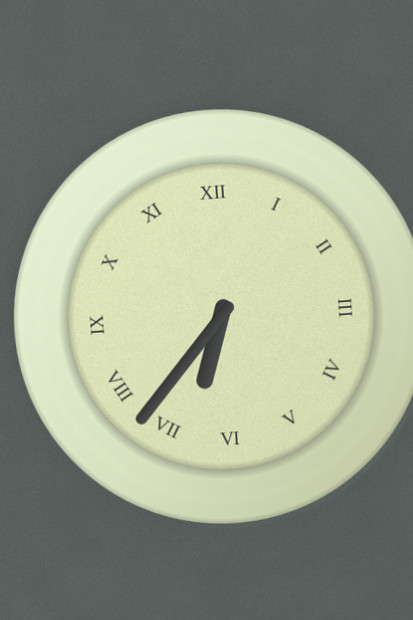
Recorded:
6.37
